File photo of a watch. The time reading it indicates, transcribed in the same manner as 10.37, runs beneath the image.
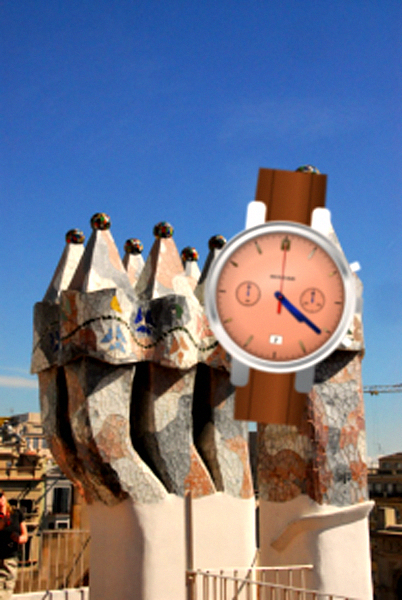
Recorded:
4.21
